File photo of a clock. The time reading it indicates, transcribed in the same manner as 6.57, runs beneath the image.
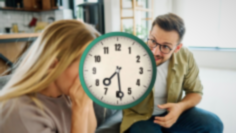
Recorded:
7.29
